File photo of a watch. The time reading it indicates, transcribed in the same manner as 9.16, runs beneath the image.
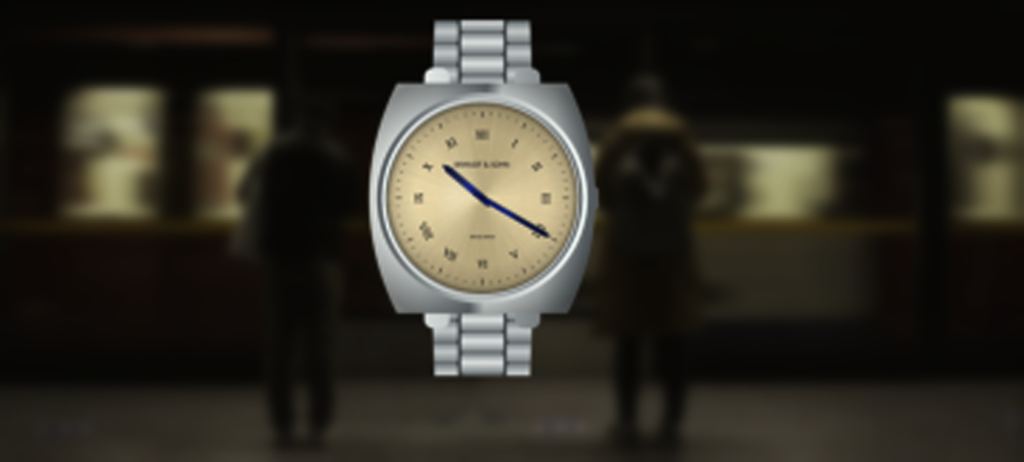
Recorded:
10.20
